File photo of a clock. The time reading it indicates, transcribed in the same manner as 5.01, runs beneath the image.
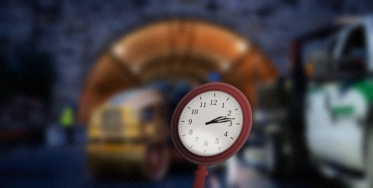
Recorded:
2.13
